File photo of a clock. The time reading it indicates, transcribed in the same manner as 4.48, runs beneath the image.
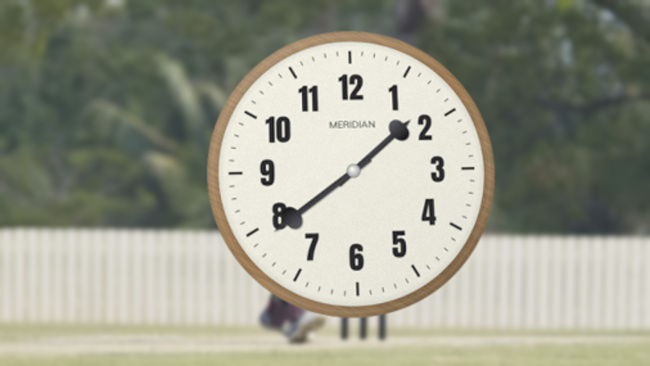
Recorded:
1.39
